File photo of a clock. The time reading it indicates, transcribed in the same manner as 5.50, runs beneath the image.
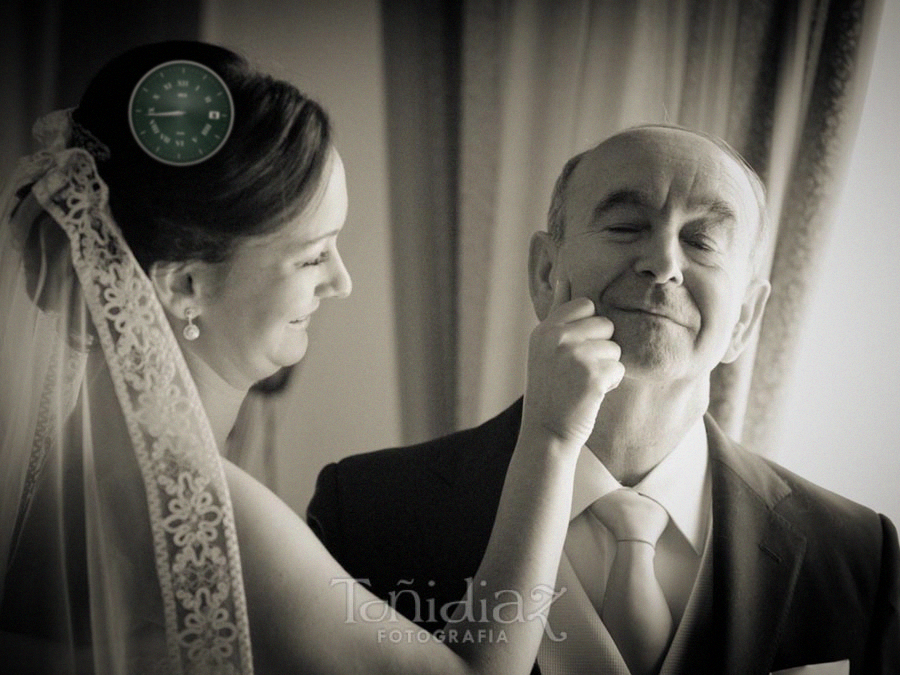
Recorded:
8.44
